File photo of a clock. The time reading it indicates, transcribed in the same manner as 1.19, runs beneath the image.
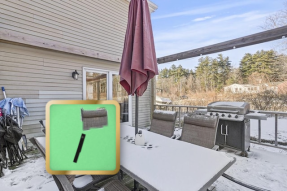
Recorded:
6.33
